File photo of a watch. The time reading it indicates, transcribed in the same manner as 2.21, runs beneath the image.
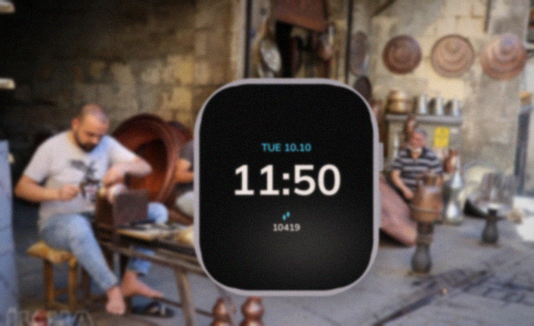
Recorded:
11.50
